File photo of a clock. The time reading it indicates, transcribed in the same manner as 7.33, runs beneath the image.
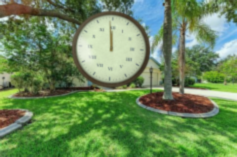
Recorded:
11.59
